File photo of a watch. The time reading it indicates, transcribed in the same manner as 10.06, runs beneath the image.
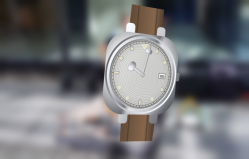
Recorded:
10.02
